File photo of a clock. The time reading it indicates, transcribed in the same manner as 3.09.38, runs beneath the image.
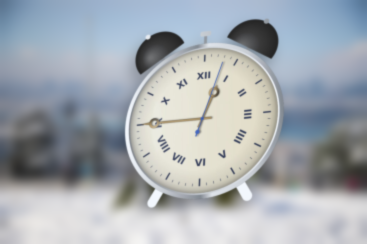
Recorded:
12.45.03
